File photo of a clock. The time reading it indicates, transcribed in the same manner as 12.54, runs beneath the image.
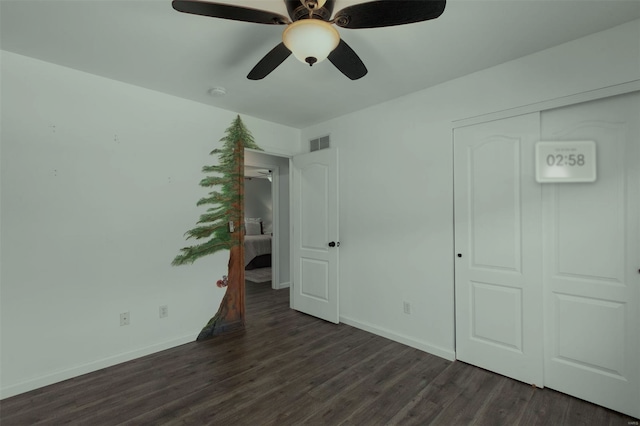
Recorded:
2.58
